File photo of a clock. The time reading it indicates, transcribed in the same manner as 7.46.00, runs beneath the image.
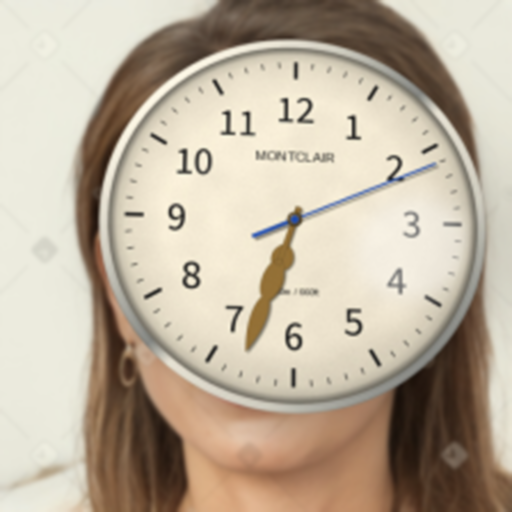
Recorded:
6.33.11
